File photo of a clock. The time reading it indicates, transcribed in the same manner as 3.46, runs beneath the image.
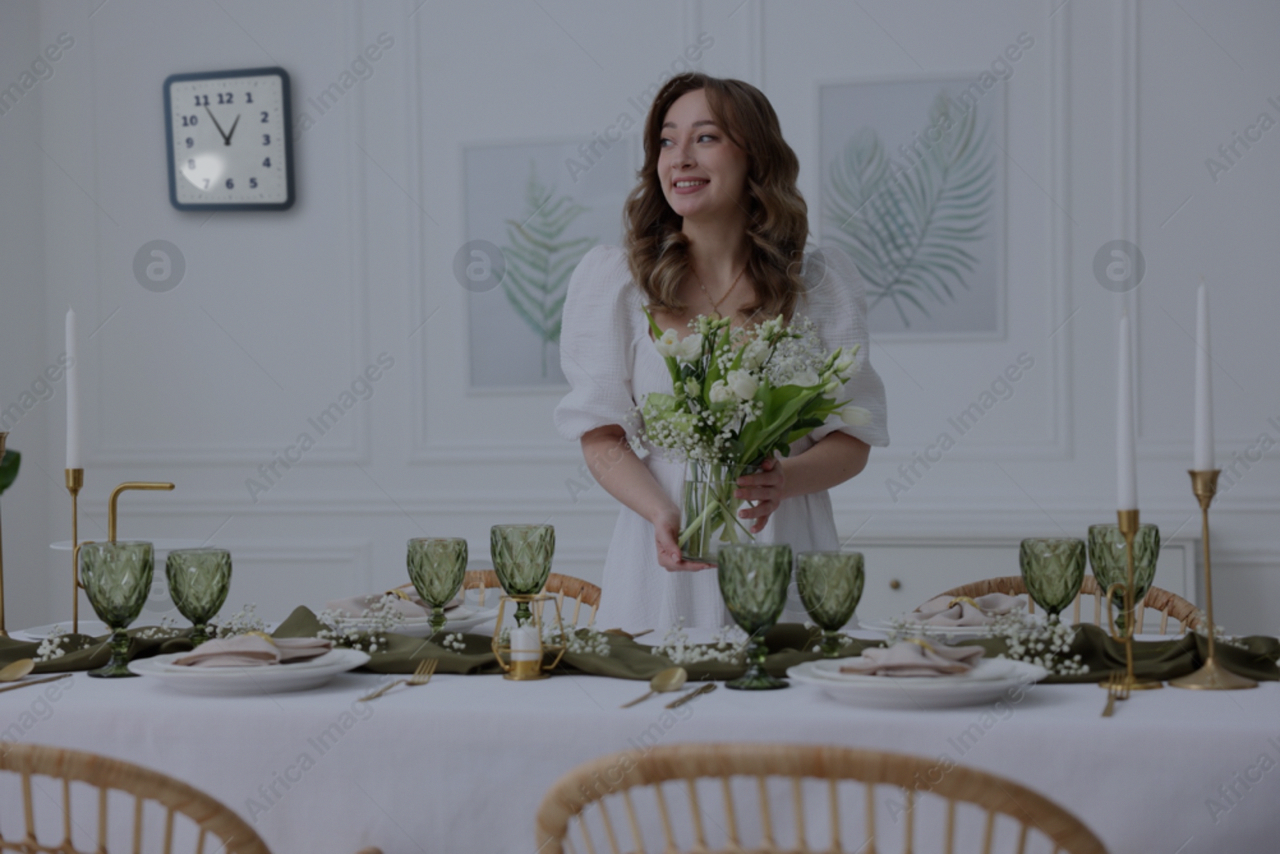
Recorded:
12.55
